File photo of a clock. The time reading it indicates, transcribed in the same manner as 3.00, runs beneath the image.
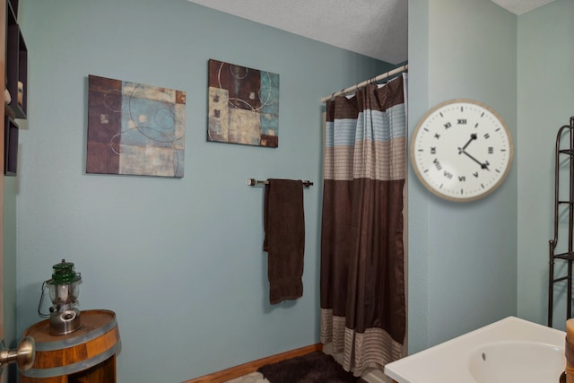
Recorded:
1.21
